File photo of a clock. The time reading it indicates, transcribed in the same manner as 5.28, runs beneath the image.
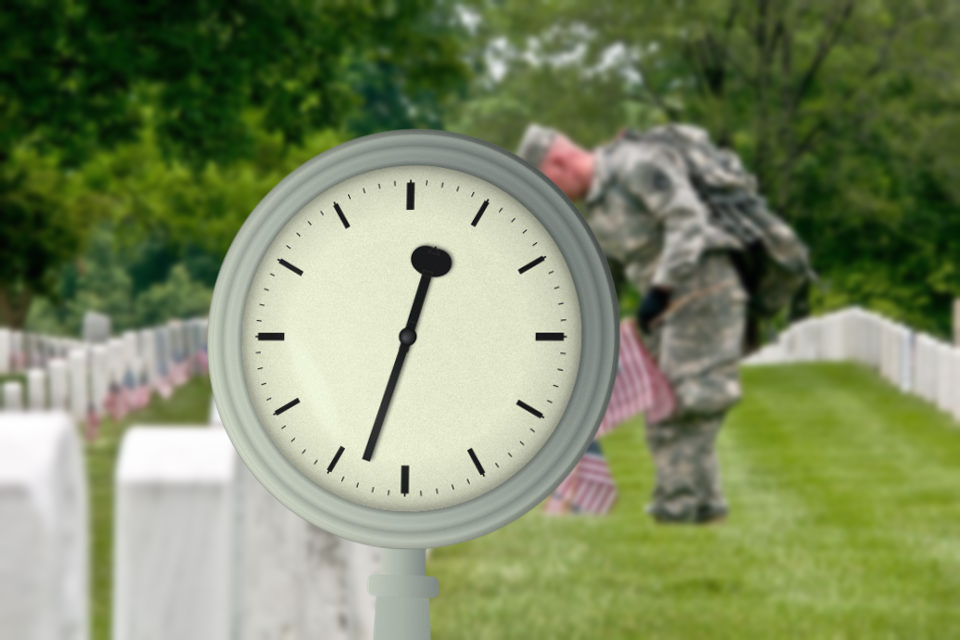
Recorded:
12.33
